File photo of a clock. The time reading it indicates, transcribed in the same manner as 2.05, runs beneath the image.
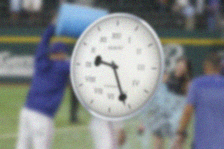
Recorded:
9.26
